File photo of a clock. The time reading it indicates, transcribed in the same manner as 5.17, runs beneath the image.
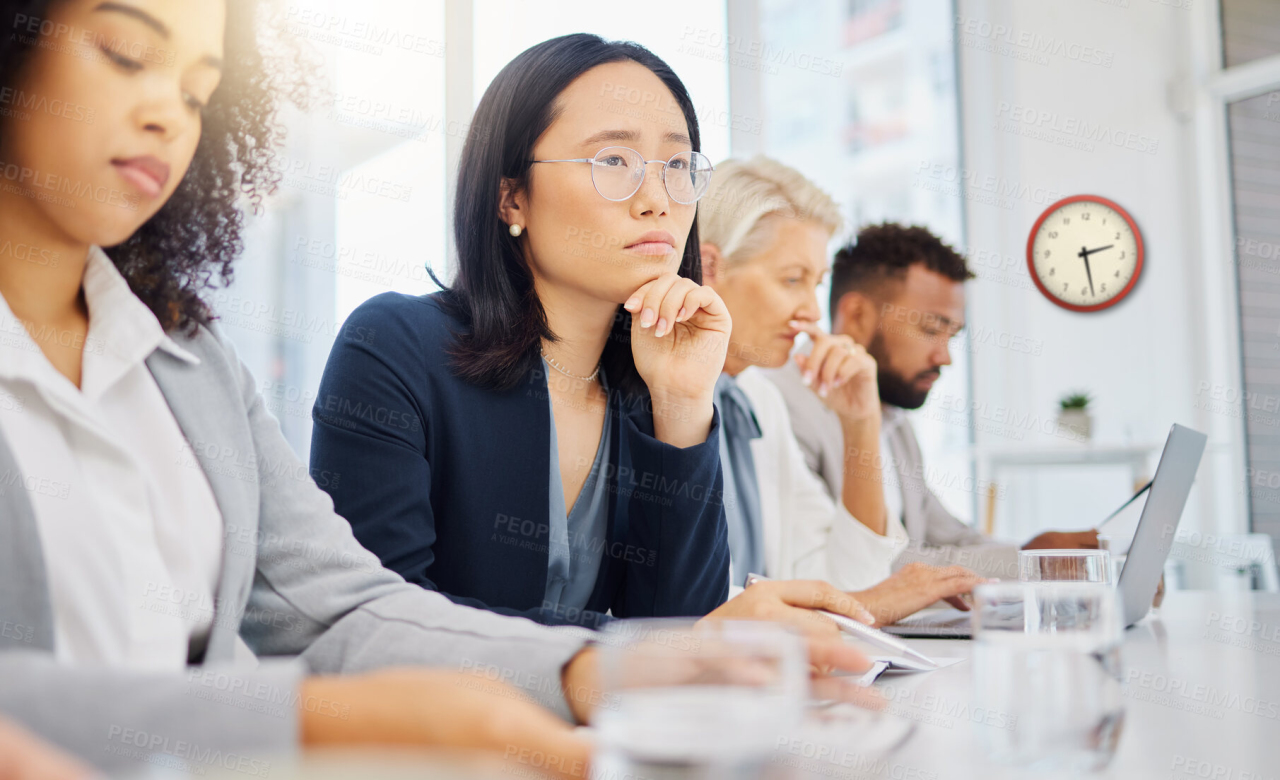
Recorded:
2.28
